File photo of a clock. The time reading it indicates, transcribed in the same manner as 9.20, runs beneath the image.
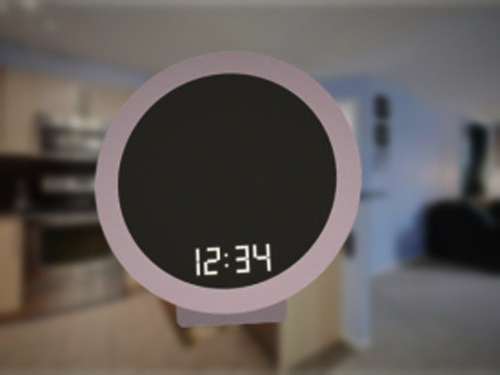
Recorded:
12.34
